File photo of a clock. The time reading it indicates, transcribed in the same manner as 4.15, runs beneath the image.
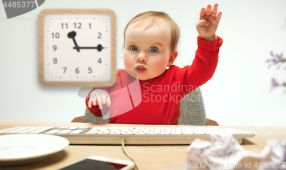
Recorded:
11.15
